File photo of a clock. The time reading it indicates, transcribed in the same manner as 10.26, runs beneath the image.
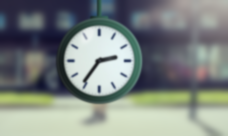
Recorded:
2.36
